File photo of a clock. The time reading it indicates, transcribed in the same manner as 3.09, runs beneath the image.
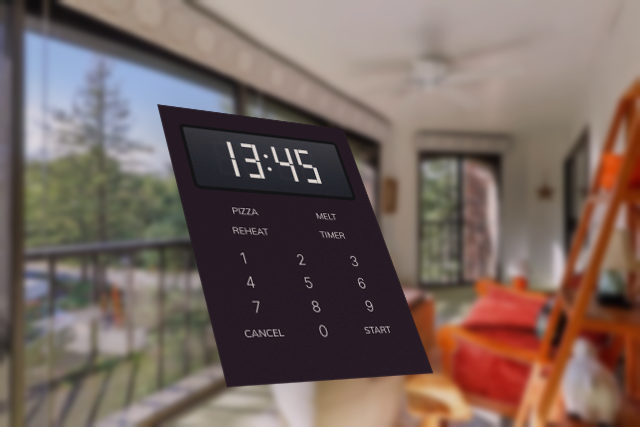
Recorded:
13.45
